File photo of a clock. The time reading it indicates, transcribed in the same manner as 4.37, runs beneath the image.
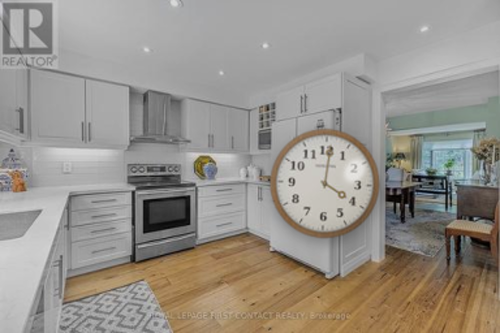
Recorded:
4.01
